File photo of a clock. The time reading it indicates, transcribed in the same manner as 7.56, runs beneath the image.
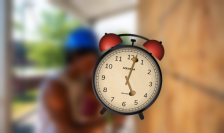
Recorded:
5.02
